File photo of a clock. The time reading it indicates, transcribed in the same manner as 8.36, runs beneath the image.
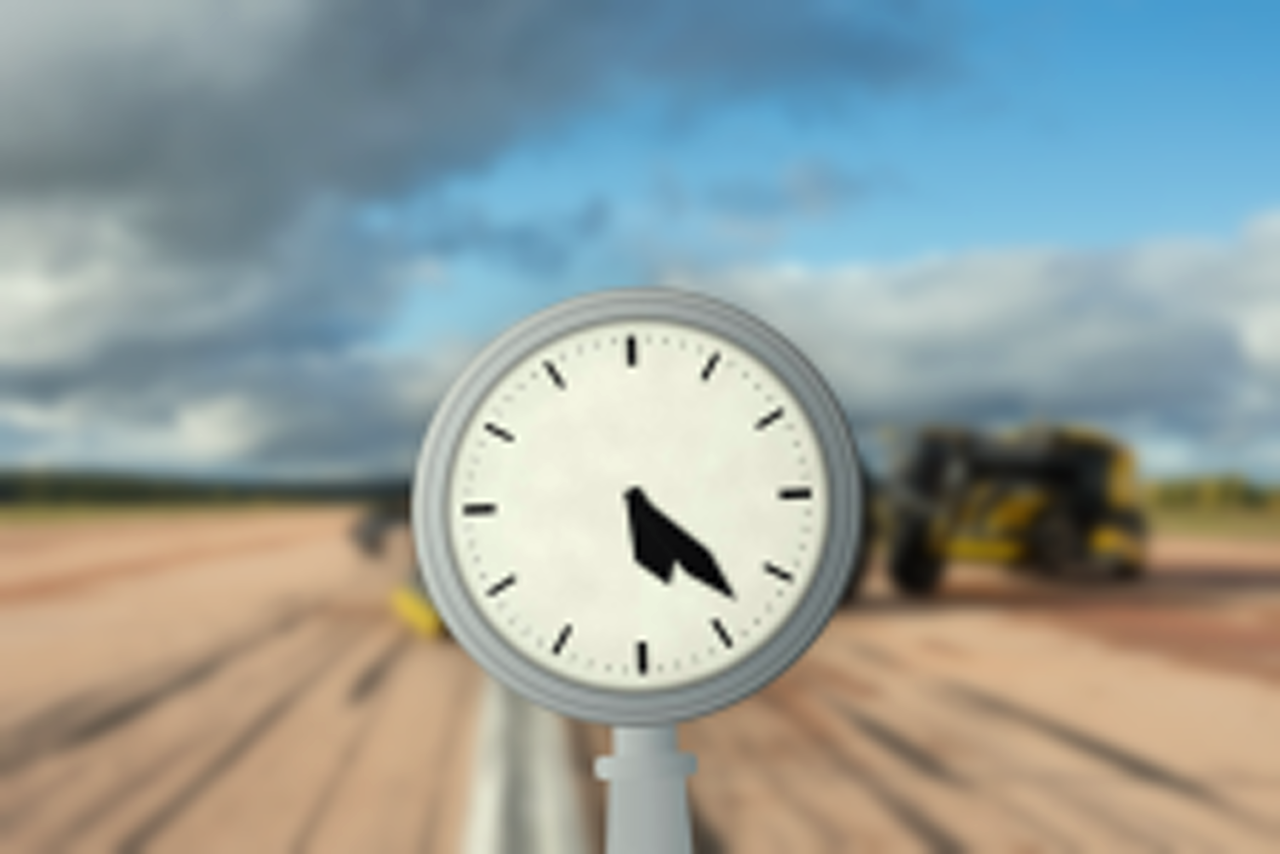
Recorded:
5.23
